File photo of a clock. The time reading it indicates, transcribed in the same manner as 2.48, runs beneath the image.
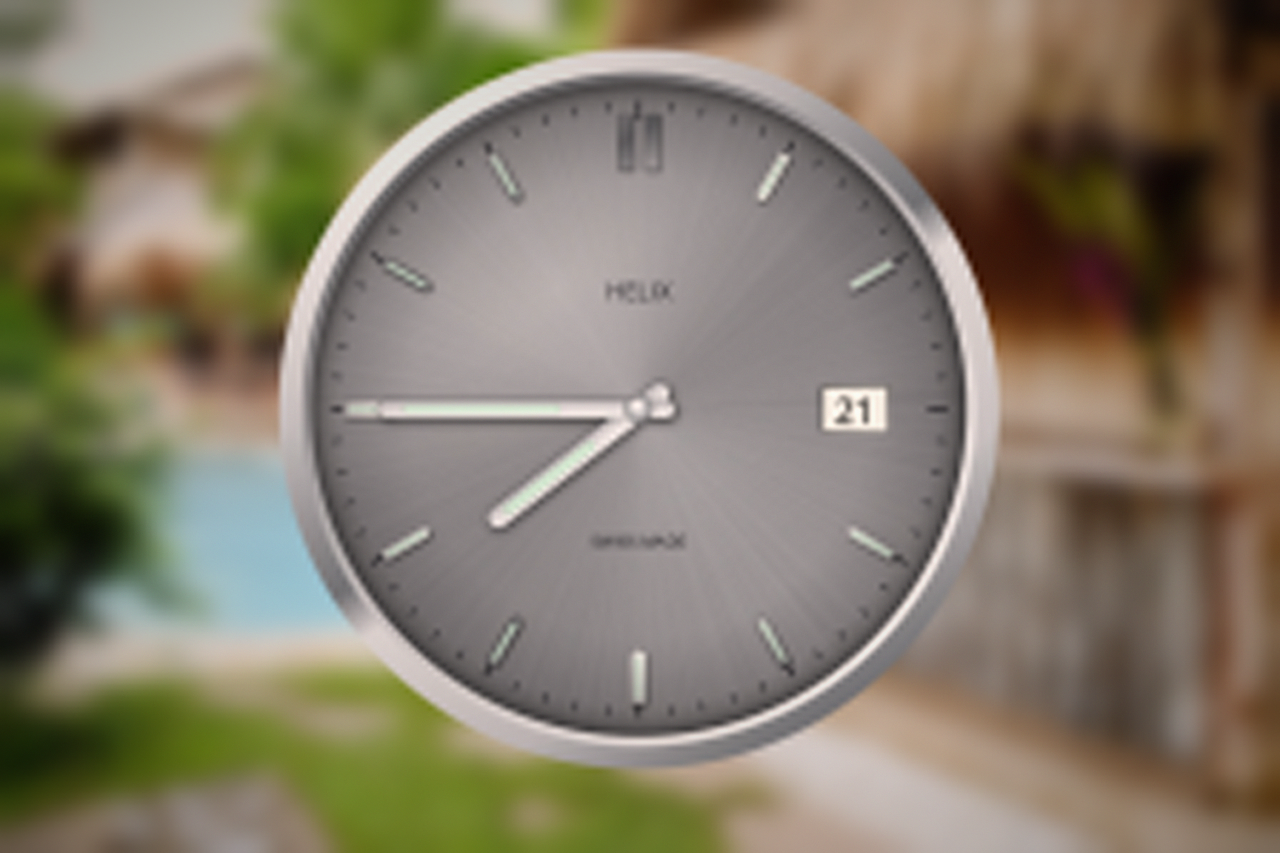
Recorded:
7.45
